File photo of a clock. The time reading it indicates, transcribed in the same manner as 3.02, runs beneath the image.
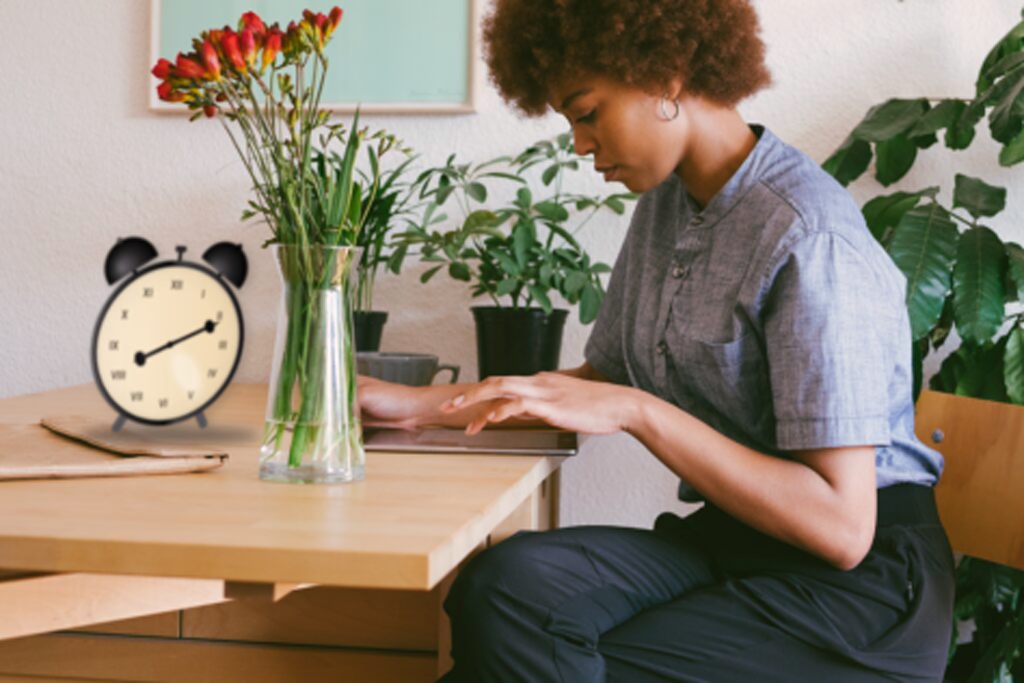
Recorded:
8.11
